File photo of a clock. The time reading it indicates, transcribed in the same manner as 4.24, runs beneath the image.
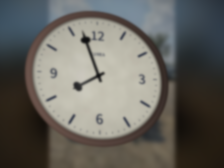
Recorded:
7.57
